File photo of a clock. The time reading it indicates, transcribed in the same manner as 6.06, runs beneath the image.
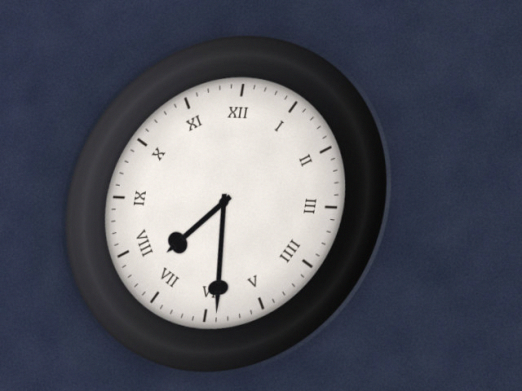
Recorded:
7.29
